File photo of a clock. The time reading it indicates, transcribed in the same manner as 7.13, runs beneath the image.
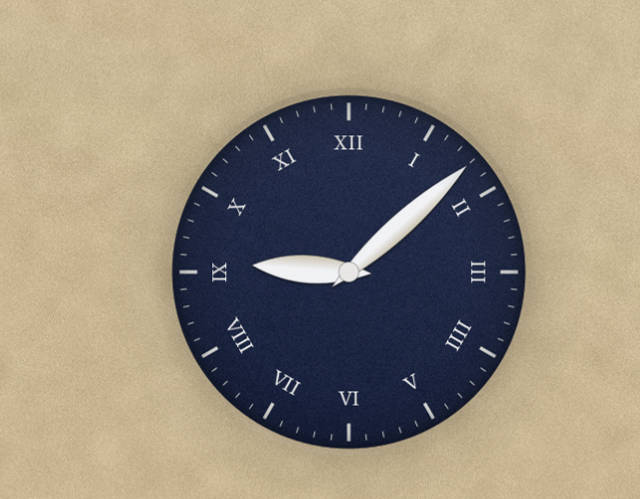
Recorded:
9.08
